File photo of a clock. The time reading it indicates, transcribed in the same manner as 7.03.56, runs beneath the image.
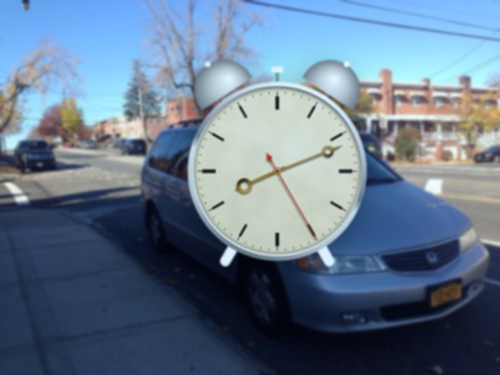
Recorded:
8.11.25
